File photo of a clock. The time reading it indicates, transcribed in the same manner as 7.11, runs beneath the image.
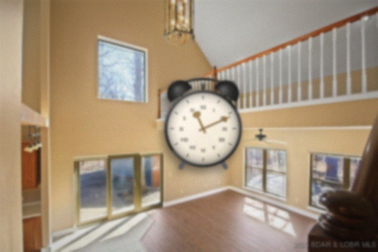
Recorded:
11.11
